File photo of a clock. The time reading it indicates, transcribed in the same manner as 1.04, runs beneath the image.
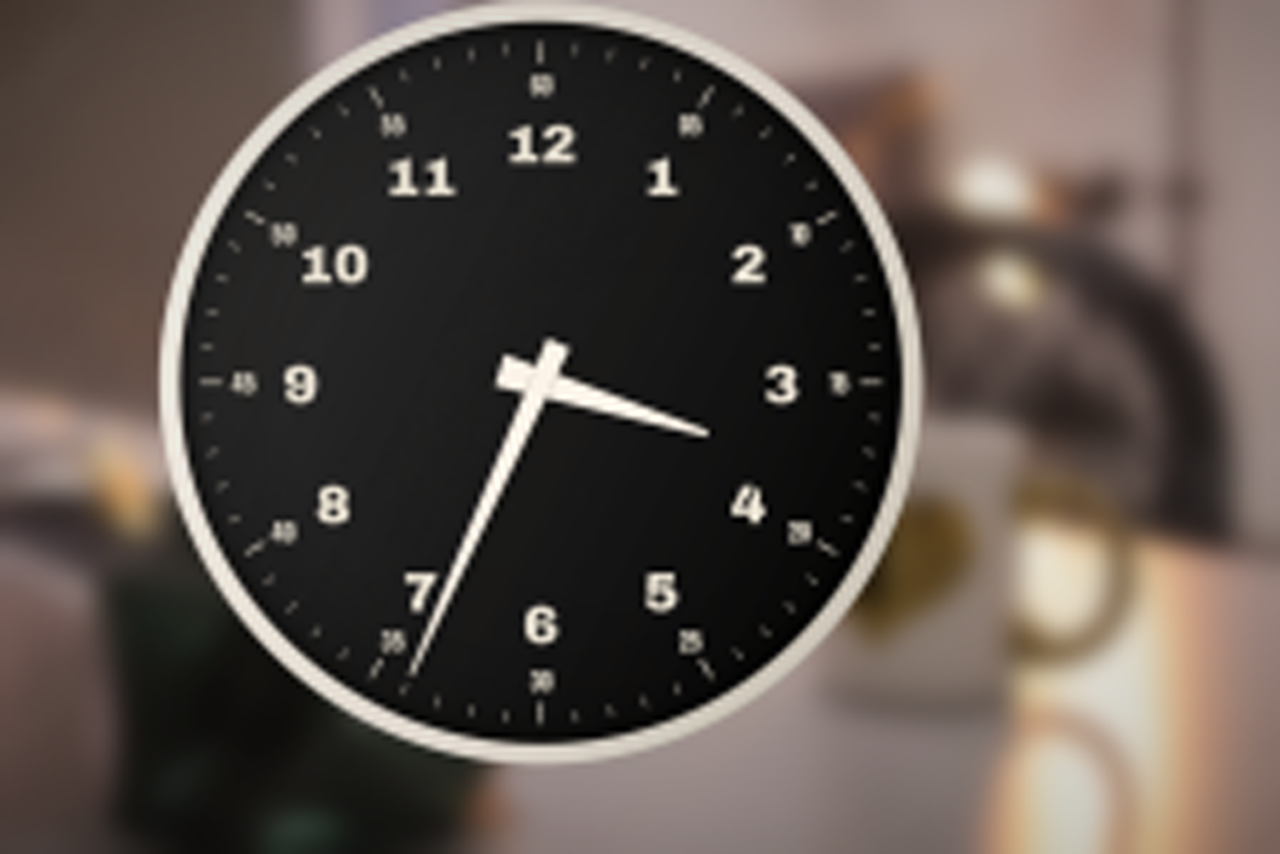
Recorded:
3.34
